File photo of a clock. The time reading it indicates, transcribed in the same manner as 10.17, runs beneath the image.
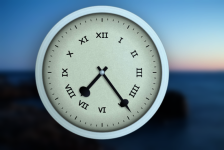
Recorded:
7.24
